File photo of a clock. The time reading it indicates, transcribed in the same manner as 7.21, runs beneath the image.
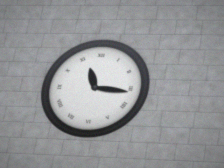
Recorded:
11.16
